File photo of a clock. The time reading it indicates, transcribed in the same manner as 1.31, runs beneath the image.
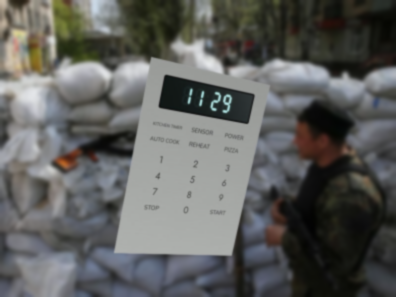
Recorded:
11.29
